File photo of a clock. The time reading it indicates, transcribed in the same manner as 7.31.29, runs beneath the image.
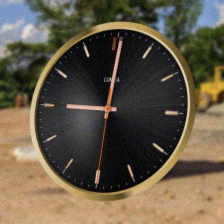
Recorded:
9.00.30
